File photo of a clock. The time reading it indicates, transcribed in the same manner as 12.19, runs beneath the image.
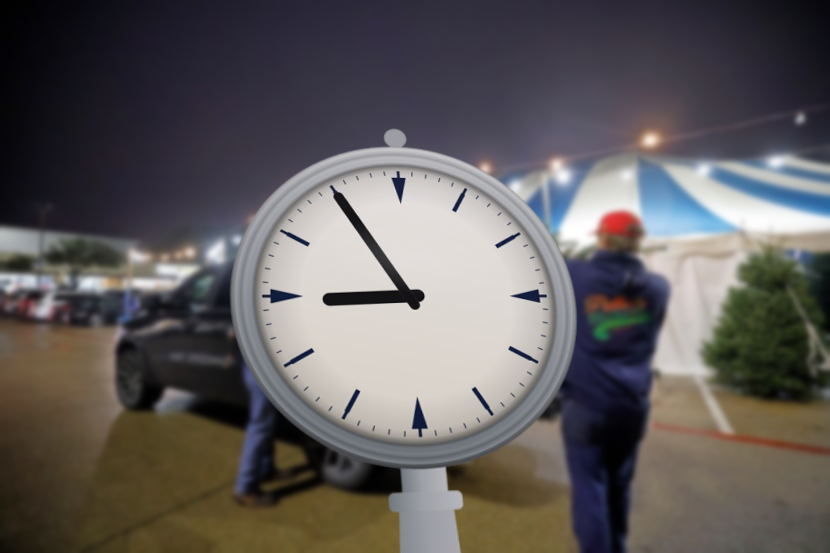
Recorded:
8.55
